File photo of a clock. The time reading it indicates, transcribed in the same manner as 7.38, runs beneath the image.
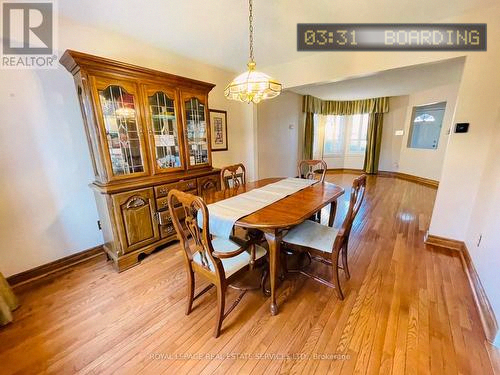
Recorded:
3.31
